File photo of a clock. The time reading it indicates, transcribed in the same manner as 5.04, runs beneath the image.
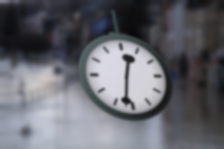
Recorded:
12.32
